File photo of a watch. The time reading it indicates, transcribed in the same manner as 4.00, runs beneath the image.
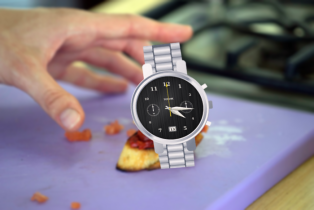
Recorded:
4.16
